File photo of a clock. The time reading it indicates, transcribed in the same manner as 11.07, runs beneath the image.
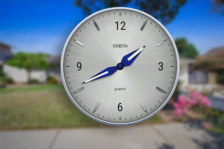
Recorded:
1.41
